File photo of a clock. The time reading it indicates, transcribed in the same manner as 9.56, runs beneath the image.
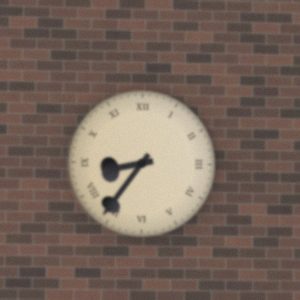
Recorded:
8.36
